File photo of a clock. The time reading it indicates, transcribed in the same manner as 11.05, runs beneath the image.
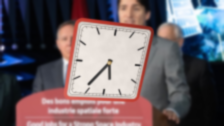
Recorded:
5.36
